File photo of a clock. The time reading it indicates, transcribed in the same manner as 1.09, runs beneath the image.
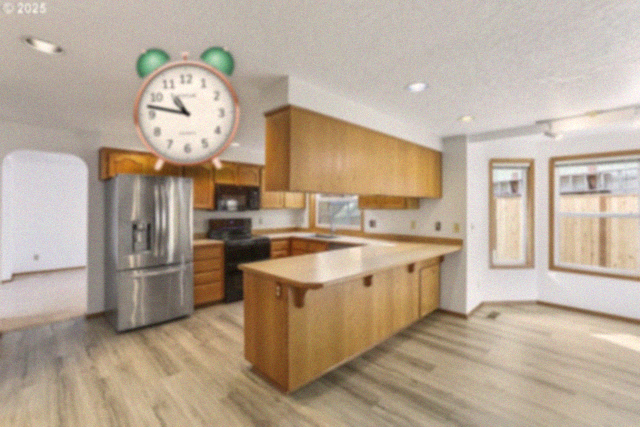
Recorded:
10.47
